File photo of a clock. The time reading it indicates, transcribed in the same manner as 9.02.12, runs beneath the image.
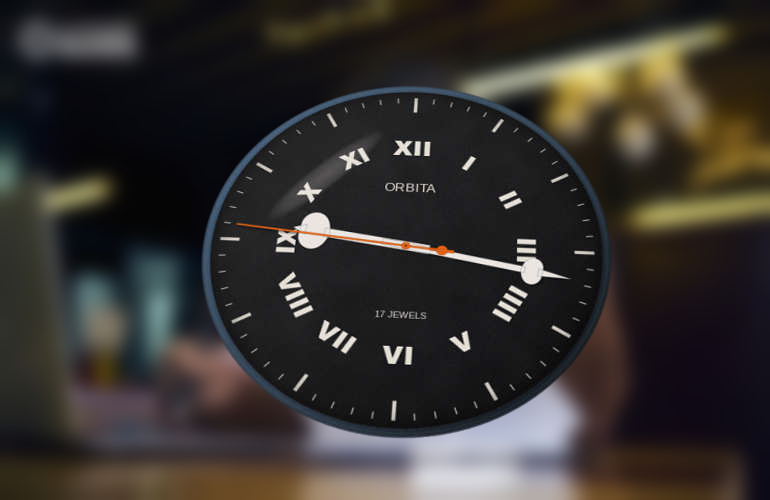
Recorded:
9.16.46
